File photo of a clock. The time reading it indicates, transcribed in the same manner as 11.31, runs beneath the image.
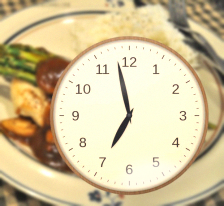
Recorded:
6.58
